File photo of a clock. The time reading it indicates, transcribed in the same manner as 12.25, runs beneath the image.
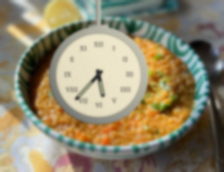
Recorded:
5.37
